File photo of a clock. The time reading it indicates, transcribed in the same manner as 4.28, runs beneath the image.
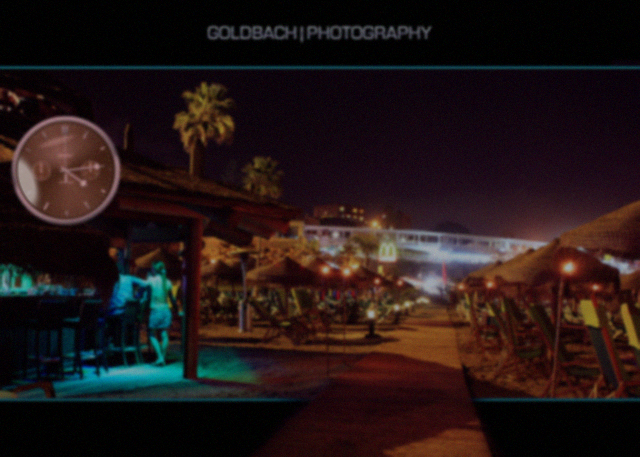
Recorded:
4.14
